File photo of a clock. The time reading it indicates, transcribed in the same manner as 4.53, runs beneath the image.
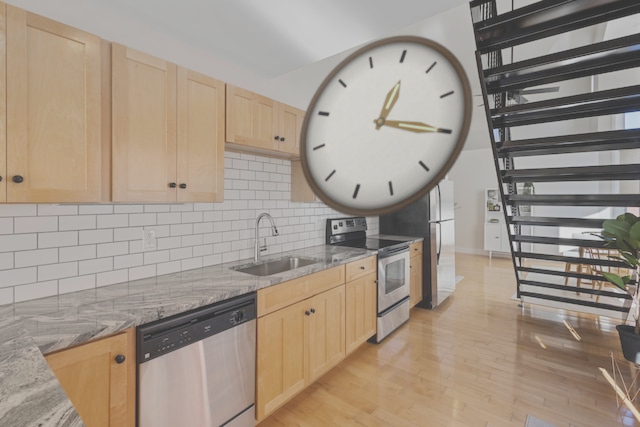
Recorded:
12.15
